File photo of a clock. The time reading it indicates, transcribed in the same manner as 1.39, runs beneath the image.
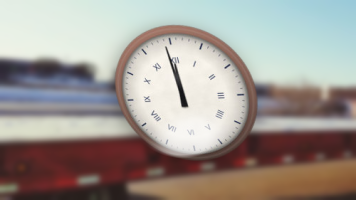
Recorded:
11.59
